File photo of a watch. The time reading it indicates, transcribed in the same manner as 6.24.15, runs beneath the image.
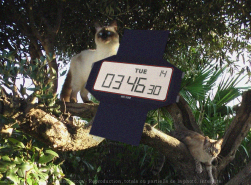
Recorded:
3.46.30
